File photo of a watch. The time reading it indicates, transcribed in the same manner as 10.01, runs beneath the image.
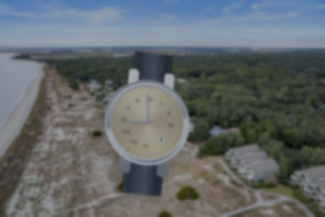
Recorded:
8.59
